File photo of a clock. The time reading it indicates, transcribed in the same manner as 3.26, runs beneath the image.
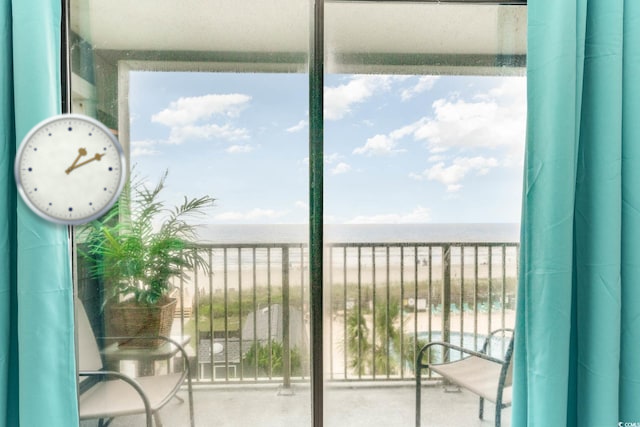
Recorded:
1.11
